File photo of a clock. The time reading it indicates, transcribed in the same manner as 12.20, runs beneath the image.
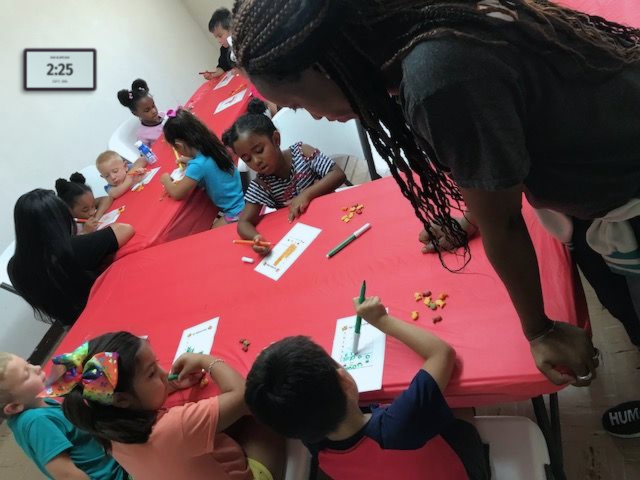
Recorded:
2.25
